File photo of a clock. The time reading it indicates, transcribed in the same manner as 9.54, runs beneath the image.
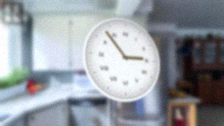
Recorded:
2.53
